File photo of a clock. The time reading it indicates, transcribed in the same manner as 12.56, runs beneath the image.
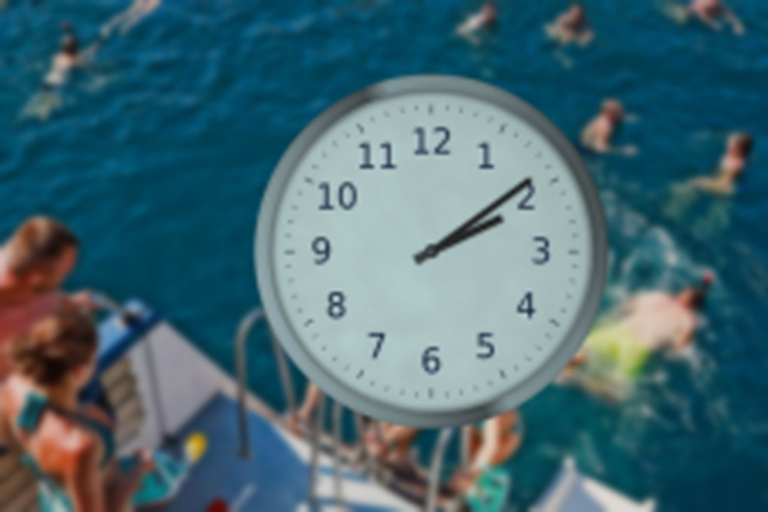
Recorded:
2.09
